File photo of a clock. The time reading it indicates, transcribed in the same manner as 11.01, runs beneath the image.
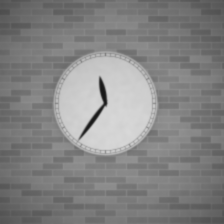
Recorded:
11.36
